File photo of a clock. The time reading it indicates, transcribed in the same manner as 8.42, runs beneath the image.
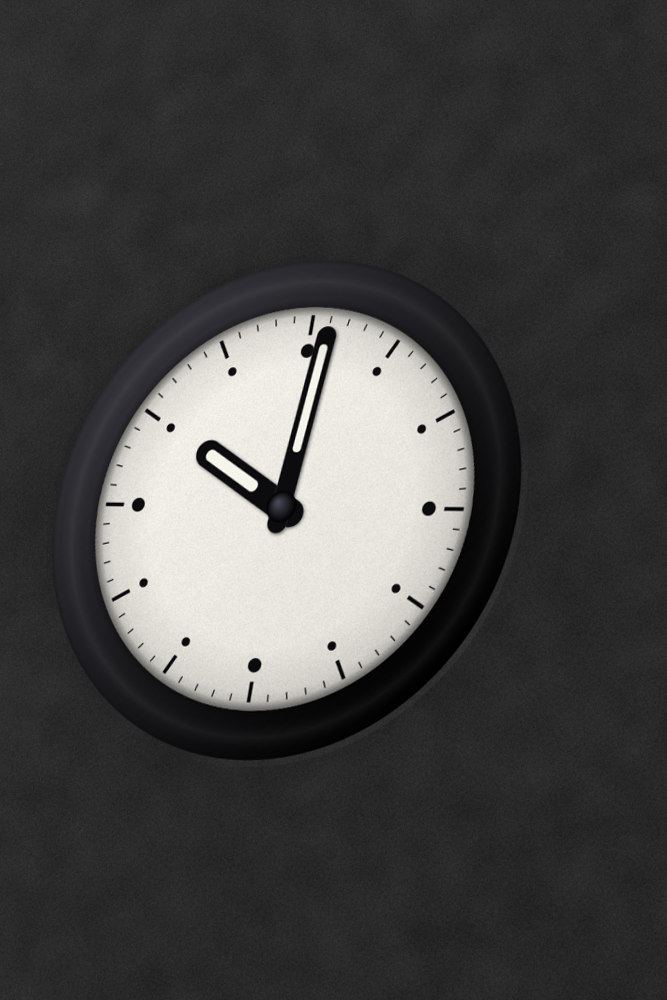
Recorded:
10.01
